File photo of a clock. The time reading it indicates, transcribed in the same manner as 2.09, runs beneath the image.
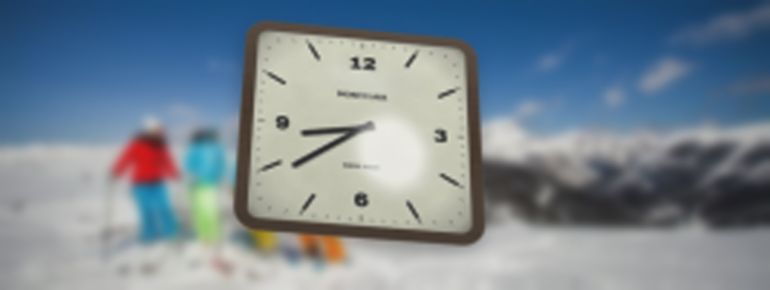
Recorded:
8.39
